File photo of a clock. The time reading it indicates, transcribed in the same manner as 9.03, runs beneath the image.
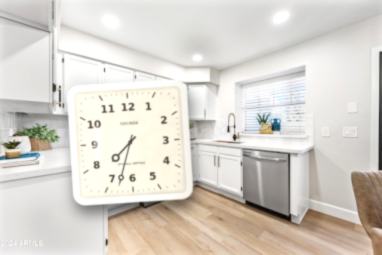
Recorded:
7.33
